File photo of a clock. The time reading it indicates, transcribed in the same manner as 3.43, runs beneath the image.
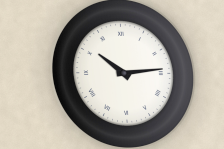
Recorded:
10.14
